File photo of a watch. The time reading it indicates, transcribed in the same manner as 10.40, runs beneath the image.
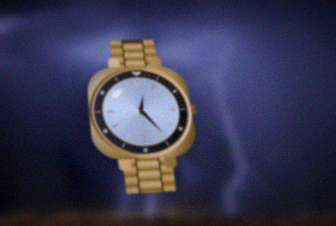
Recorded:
12.24
